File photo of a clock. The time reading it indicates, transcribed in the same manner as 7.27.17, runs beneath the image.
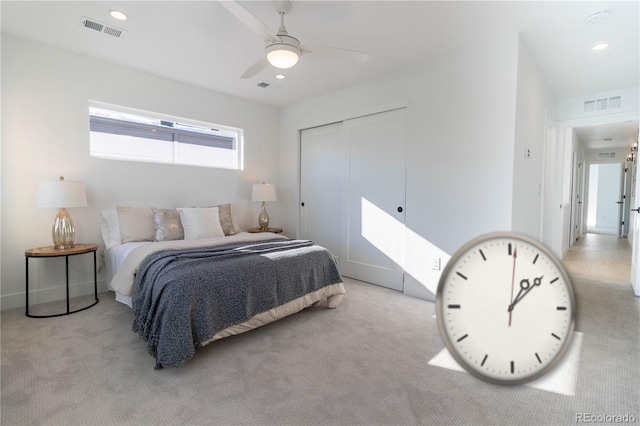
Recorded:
1.08.01
